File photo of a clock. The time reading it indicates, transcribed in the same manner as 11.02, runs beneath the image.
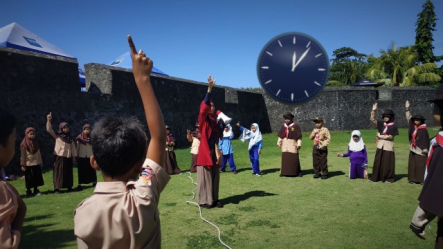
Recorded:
12.06
